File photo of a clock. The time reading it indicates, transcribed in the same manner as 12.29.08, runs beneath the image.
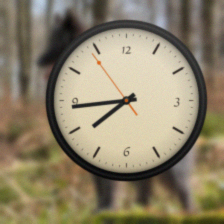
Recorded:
7.43.54
